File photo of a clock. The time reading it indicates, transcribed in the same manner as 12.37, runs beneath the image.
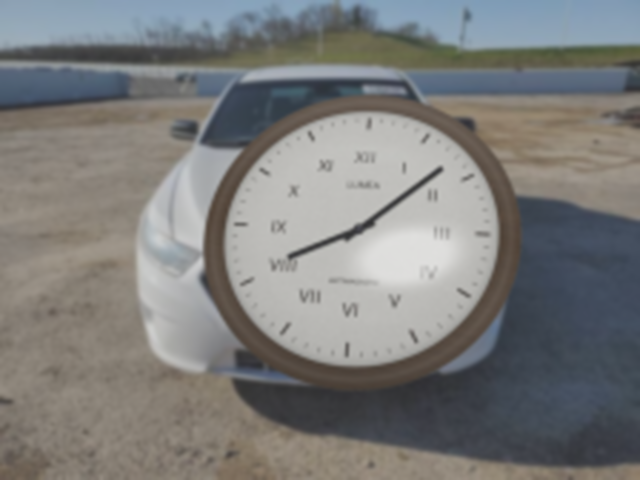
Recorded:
8.08
